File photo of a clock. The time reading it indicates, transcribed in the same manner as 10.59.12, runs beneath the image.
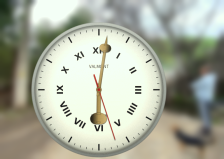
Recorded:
6.01.27
